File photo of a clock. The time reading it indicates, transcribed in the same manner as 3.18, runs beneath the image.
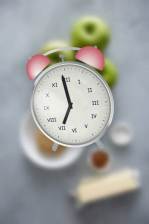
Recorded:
6.59
